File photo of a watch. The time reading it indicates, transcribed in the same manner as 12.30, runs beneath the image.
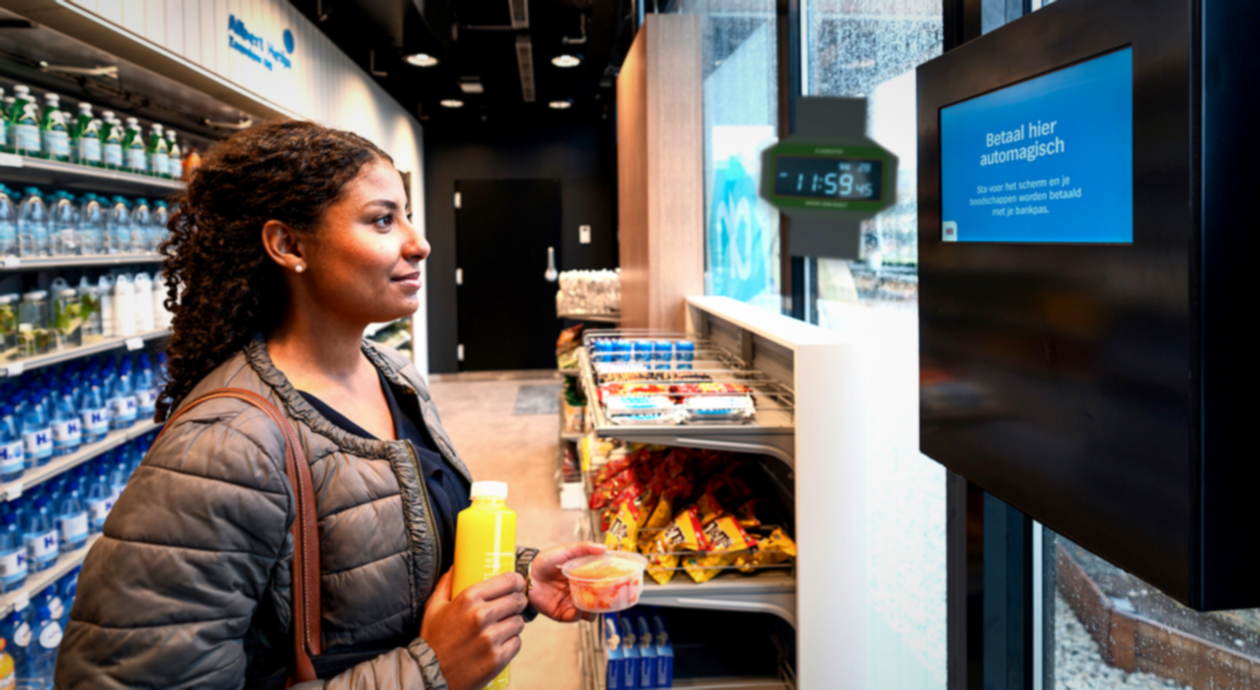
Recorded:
11.59
